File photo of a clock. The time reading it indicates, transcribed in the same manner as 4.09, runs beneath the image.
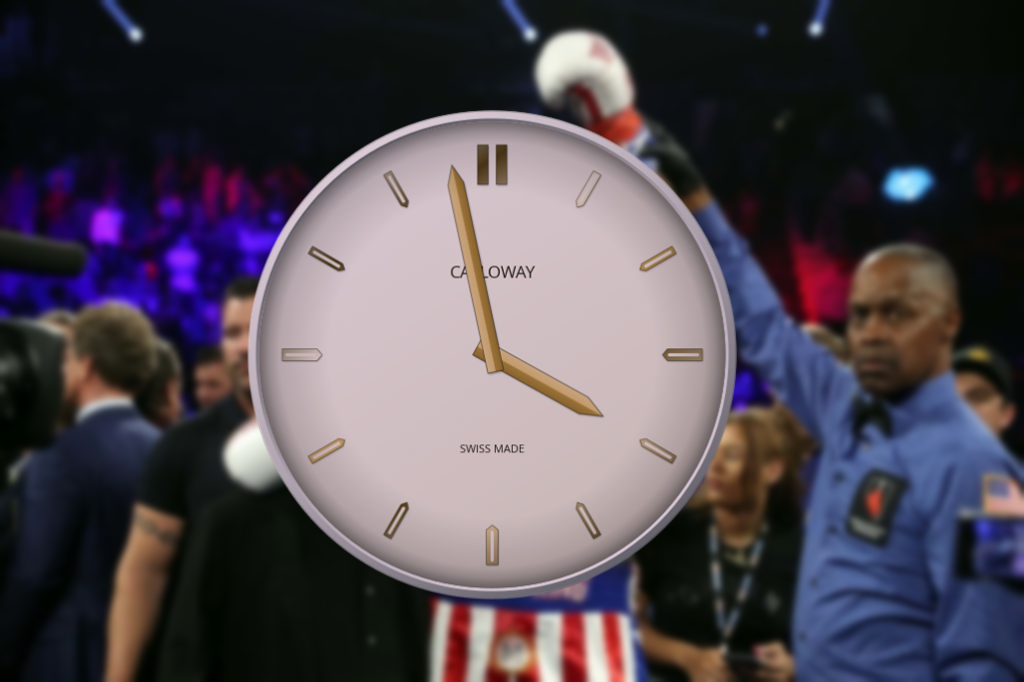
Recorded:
3.58
